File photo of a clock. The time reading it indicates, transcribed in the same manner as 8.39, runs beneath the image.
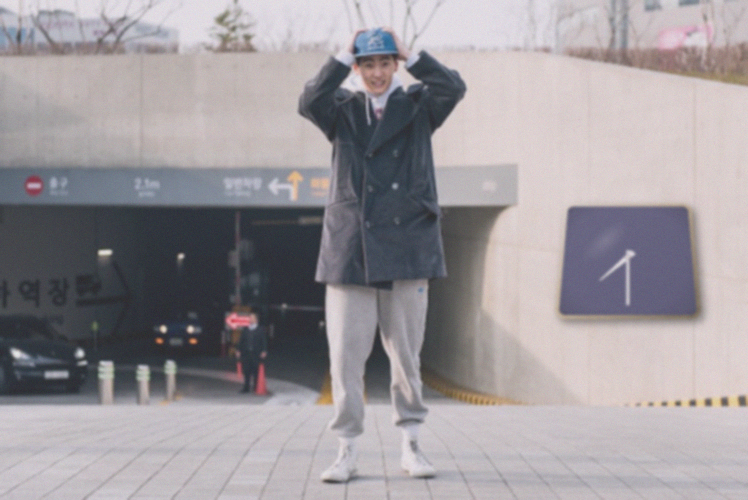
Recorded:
7.30
